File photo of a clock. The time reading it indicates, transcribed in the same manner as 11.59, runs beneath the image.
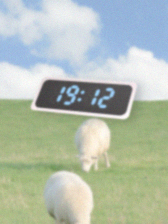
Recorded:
19.12
